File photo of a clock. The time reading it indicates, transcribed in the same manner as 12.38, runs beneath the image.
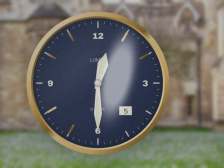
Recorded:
12.30
